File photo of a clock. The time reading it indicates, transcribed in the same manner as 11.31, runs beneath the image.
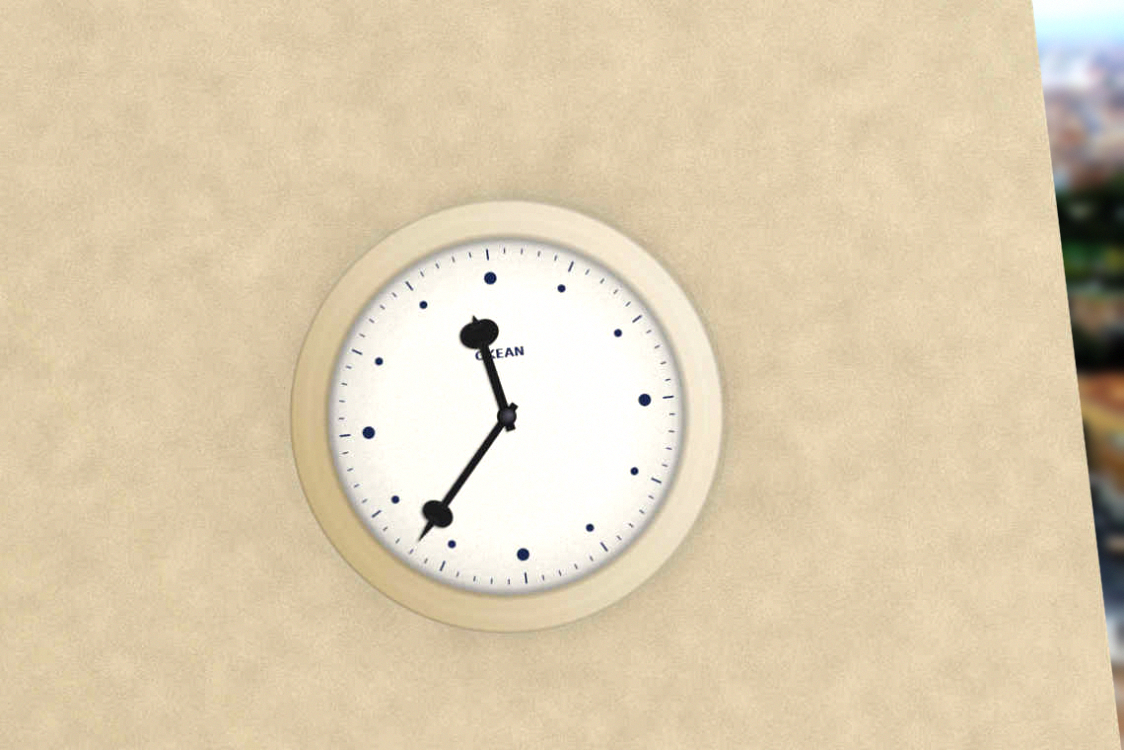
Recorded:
11.37
